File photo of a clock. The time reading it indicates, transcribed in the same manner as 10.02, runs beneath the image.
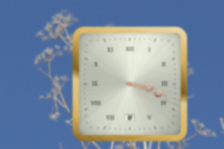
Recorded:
3.18
